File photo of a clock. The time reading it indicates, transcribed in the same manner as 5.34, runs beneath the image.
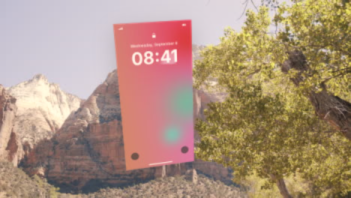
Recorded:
8.41
